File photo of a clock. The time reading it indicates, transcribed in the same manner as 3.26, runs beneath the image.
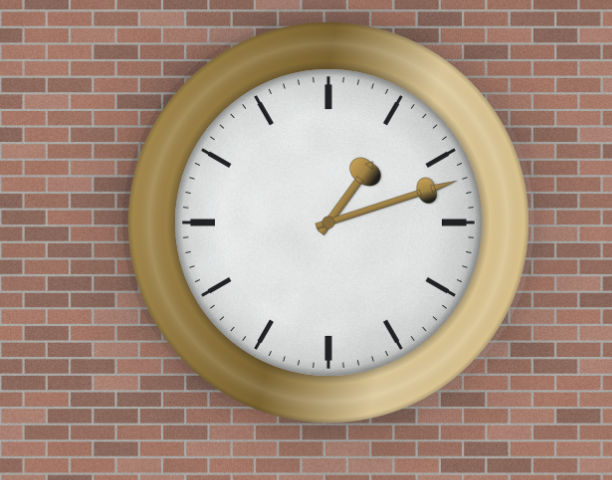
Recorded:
1.12
